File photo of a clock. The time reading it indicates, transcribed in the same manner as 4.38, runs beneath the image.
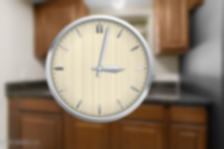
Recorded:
3.02
